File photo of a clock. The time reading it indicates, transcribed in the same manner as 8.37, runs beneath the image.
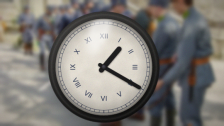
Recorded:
1.20
